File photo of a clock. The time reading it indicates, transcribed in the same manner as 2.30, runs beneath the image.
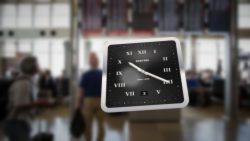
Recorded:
10.20
